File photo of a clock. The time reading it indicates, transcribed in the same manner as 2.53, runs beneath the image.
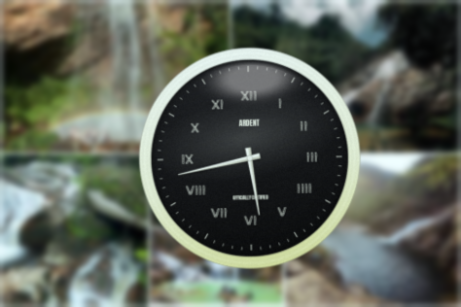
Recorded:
5.43
